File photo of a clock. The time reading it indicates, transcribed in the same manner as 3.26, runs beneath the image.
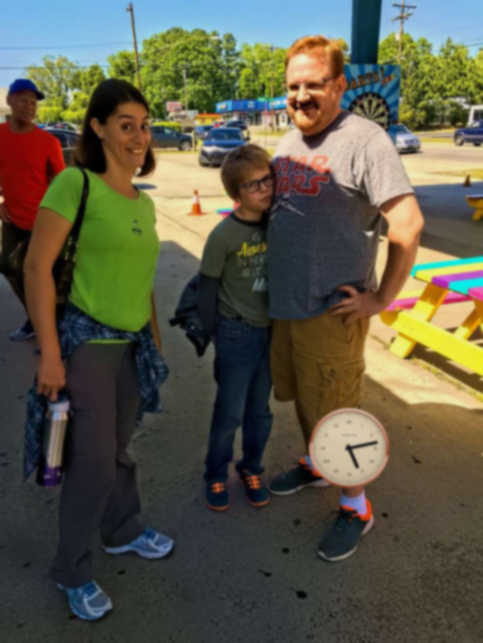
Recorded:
5.13
